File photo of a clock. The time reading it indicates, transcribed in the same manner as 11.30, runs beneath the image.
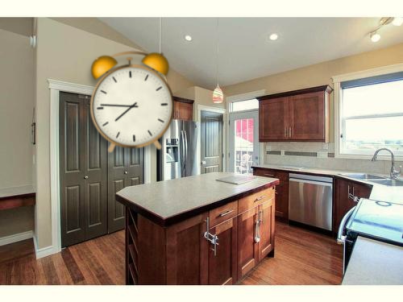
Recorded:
7.46
